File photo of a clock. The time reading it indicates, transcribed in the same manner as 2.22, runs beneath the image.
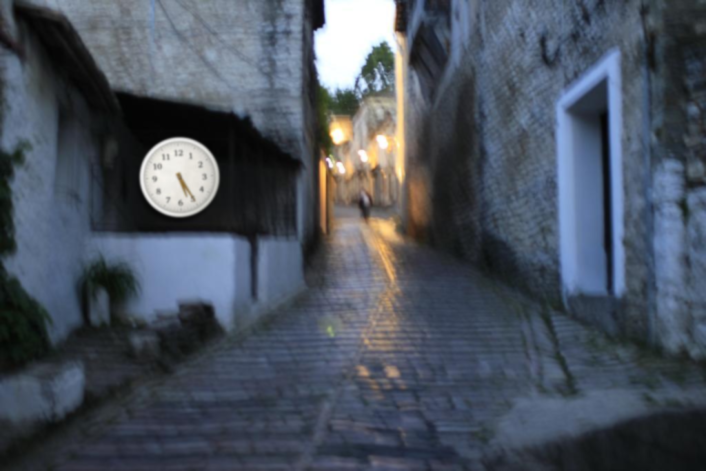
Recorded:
5.25
